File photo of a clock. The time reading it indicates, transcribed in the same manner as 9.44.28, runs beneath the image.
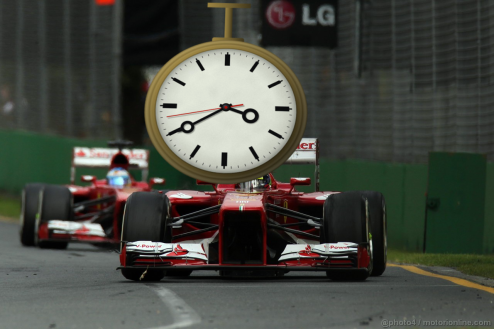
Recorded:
3.39.43
